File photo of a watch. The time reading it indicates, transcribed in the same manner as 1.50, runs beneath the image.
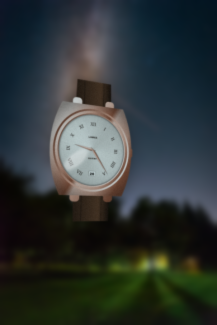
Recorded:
9.24
